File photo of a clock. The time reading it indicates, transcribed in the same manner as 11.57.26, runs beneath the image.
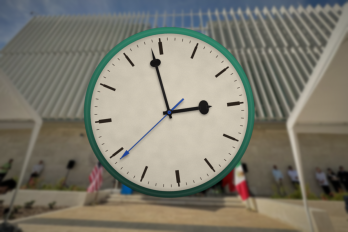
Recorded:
2.58.39
